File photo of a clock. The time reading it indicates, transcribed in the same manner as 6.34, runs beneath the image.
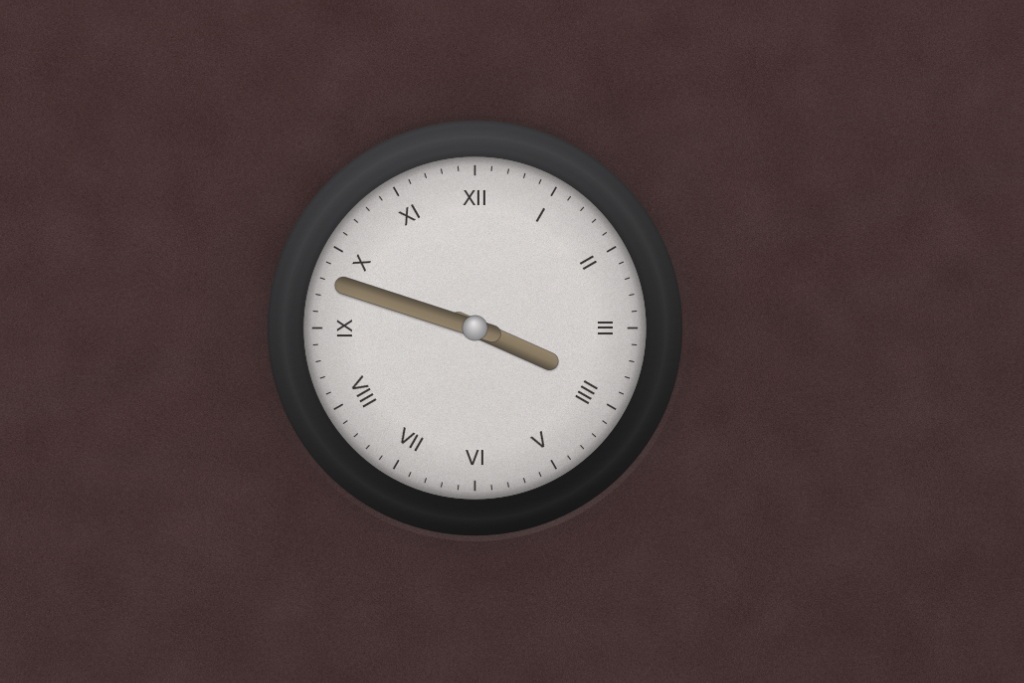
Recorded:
3.48
